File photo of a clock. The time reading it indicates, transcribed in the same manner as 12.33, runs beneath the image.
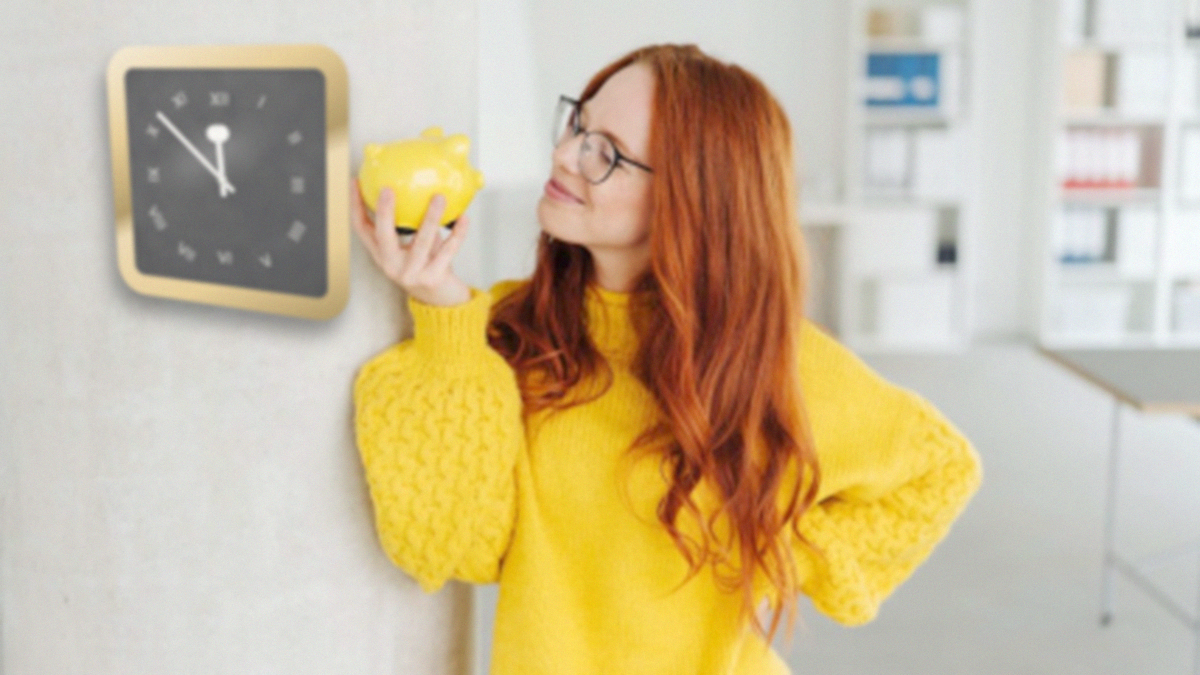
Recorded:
11.52
